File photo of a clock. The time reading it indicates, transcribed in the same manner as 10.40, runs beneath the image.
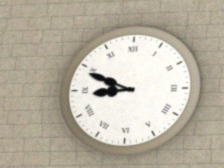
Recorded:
8.49
